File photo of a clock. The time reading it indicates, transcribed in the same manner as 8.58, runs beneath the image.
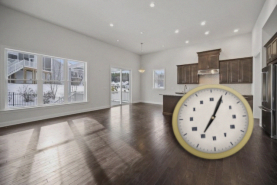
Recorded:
7.04
